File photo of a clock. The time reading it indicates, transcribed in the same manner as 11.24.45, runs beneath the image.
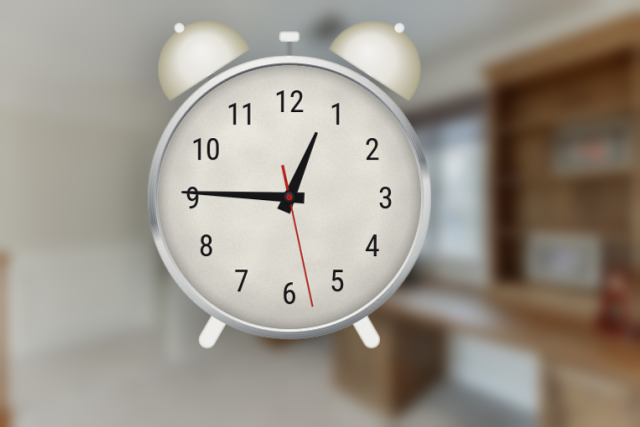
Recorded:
12.45.28
